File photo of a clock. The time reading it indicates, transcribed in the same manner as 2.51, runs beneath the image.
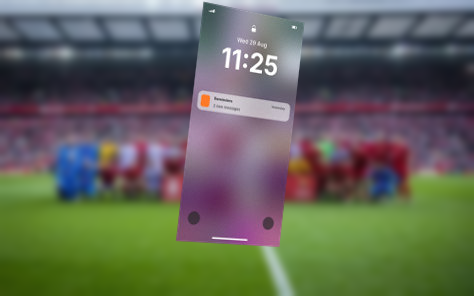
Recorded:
11.25
